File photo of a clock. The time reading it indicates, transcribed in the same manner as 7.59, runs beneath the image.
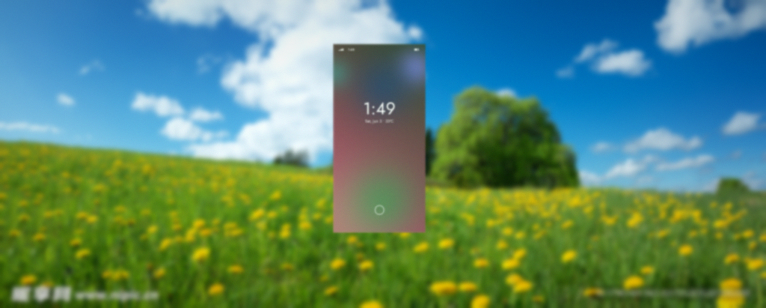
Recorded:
1.49
